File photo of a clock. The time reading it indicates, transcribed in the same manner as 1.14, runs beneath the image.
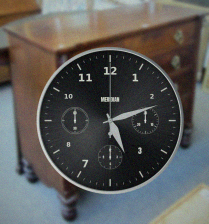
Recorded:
5.12
